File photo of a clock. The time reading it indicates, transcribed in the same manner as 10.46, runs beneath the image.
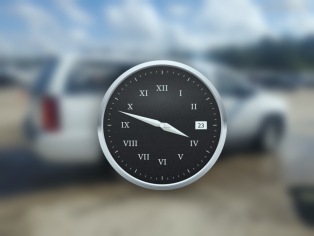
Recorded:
3.48
